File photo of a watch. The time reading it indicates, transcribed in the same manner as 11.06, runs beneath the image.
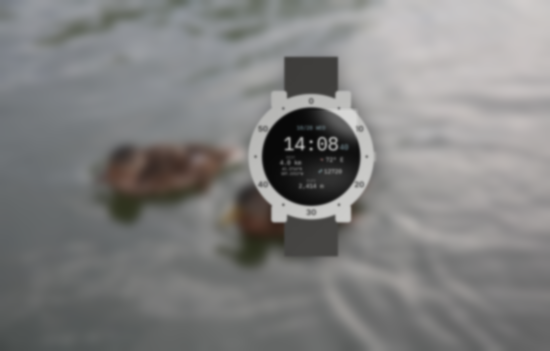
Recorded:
14.08
